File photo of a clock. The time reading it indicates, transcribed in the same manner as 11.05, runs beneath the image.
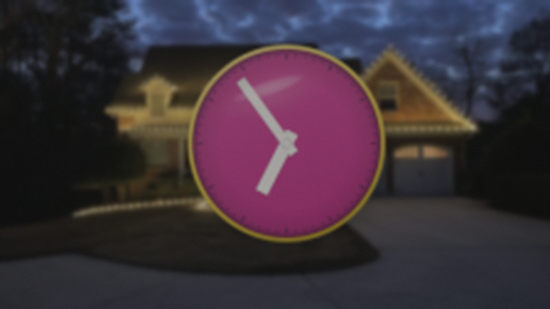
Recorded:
6.54
